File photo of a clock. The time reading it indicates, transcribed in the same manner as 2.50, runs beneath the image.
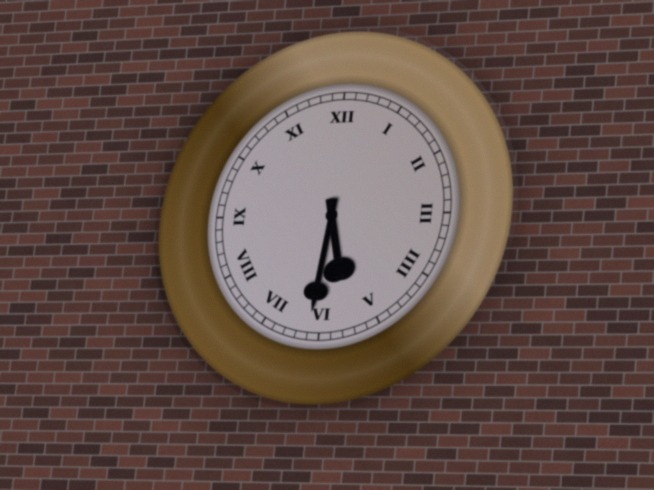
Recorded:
5.31
